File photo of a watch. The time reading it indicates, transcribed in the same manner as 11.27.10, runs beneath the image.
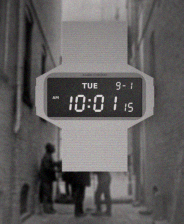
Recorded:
10.01.15
